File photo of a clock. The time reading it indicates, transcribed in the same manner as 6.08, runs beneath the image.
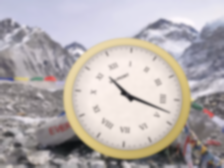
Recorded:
11.23
